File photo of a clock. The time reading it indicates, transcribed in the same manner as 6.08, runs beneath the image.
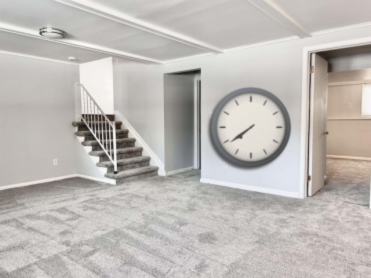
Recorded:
7.39
